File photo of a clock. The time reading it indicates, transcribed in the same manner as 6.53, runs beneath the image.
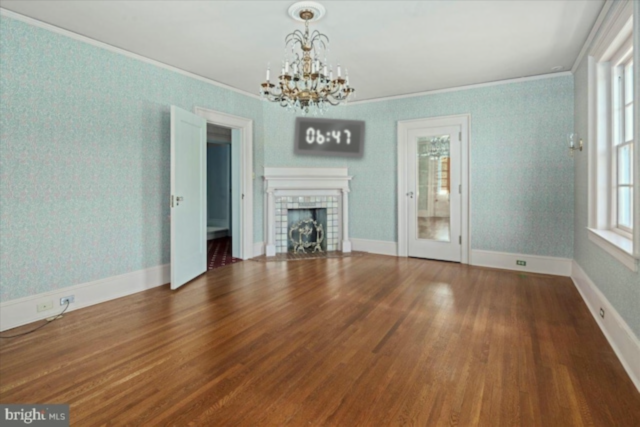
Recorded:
6.47
